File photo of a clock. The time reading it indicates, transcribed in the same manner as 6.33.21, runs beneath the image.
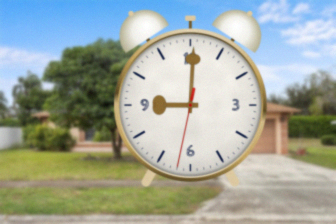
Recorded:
9.00.32
